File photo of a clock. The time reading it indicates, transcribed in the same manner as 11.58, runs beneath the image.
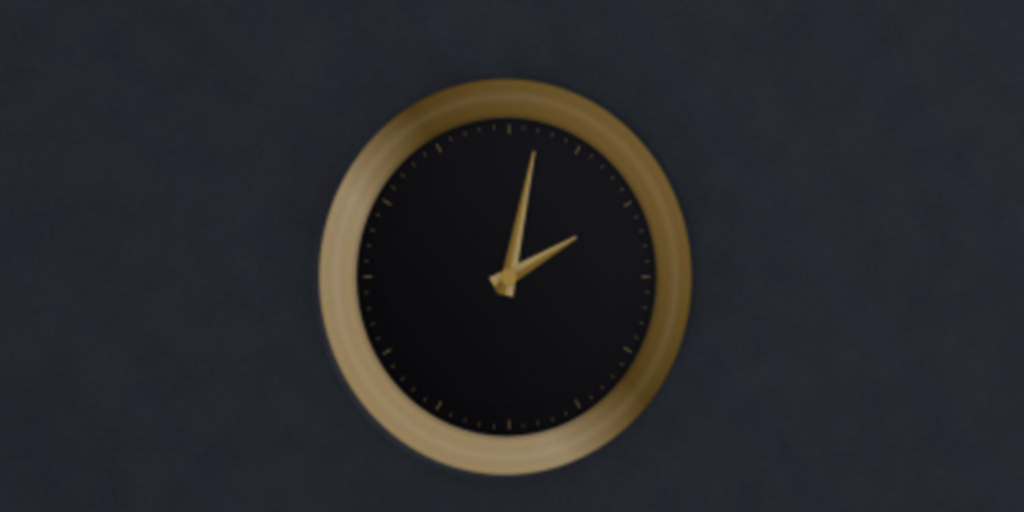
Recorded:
2.02
